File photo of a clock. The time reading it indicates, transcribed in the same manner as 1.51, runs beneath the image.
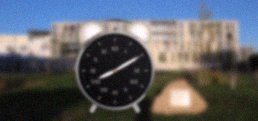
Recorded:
8.10
